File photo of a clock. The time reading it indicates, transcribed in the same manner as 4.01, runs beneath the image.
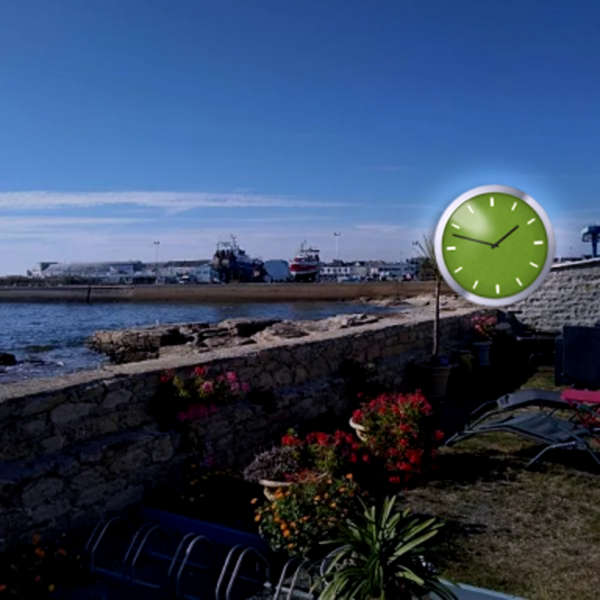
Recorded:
1.48
